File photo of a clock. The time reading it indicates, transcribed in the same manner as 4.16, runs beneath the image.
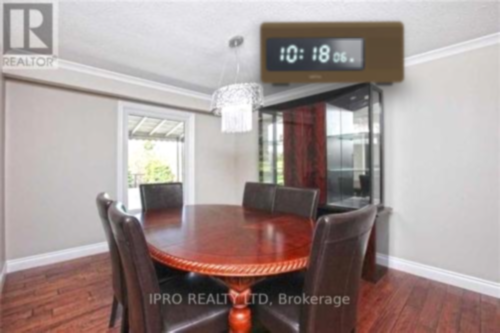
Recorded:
10.18
